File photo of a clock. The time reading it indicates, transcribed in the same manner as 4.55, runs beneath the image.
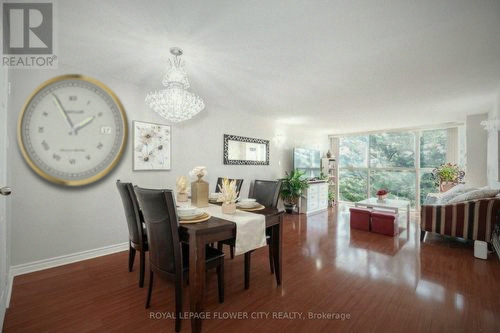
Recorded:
1.55
